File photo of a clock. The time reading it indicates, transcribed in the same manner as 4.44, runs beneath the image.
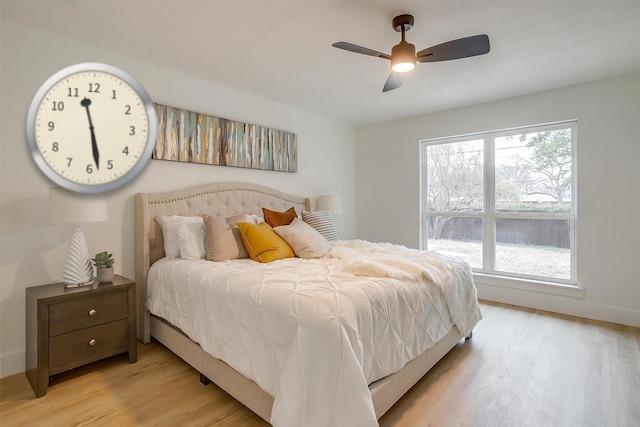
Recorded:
11.28
